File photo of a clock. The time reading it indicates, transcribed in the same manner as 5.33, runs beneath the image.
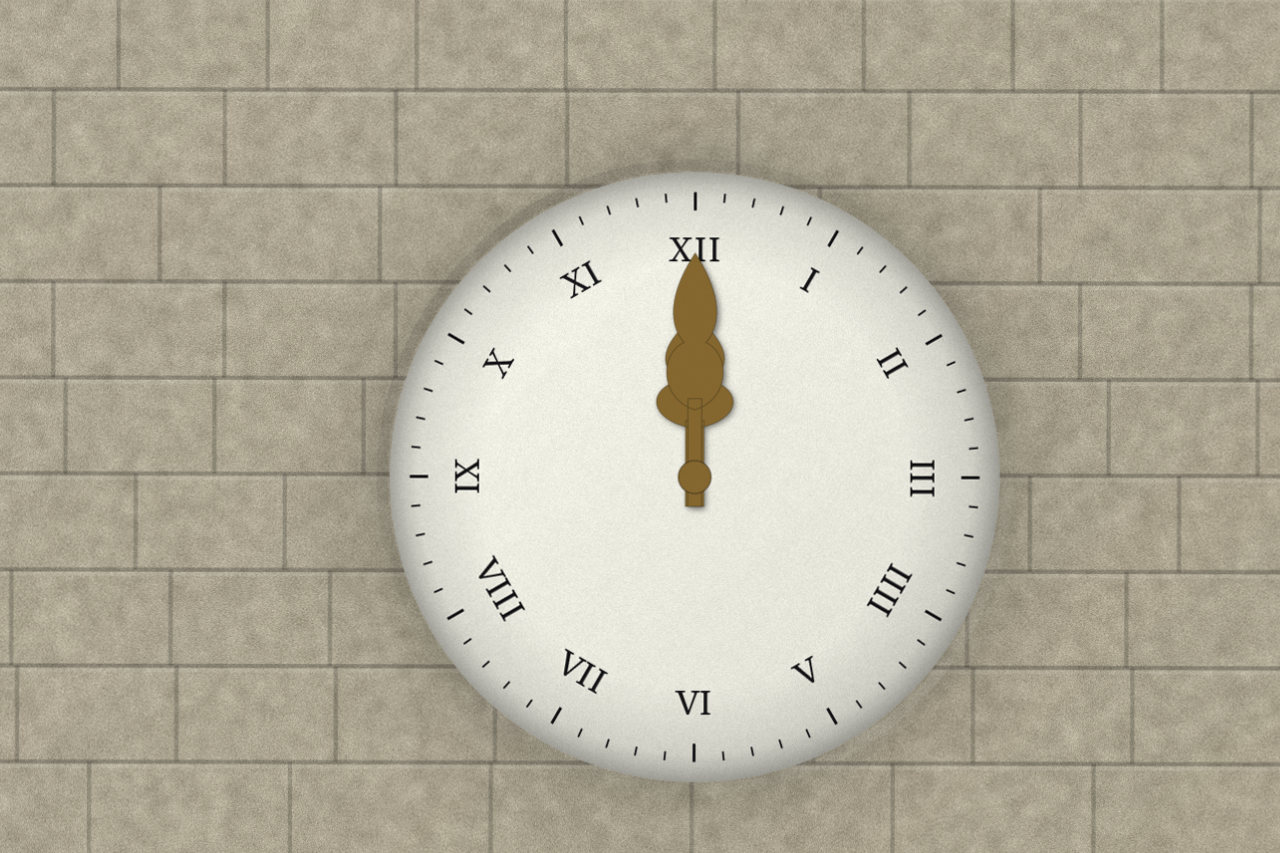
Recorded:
12.00
